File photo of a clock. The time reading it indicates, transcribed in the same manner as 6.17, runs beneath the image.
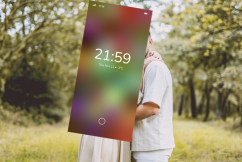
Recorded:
21.59
